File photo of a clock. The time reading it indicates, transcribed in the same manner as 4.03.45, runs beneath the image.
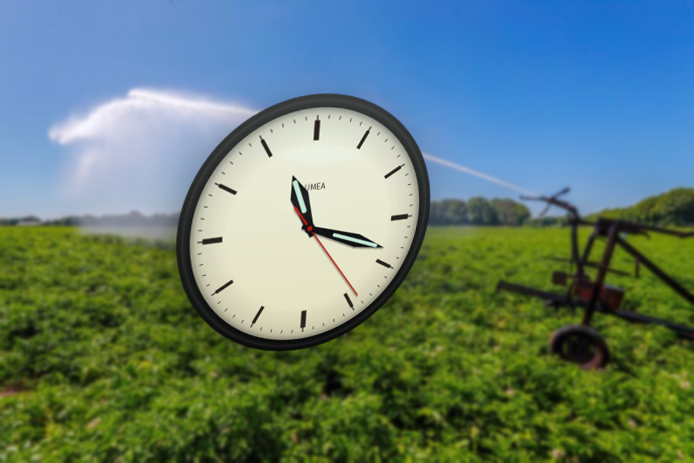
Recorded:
11.18.24
